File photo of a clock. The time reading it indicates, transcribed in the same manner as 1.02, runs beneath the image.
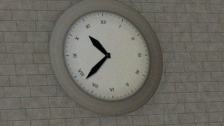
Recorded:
10.38
